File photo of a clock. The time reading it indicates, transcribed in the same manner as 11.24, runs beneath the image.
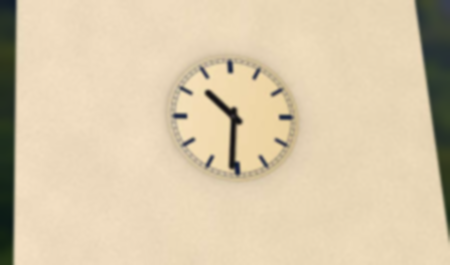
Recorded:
10.31
